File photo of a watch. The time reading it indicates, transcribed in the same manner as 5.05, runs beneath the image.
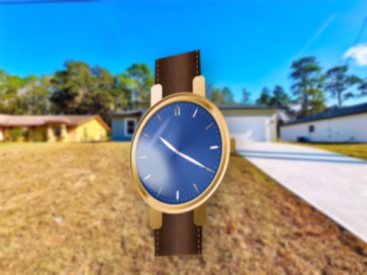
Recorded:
10.20
